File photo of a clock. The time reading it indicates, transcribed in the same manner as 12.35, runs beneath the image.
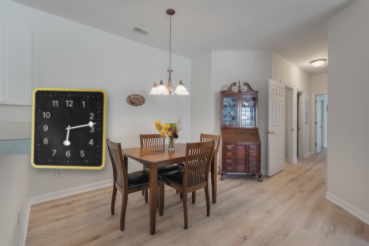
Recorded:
6.13
